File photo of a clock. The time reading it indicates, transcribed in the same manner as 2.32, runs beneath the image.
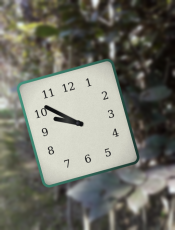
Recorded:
9.52
